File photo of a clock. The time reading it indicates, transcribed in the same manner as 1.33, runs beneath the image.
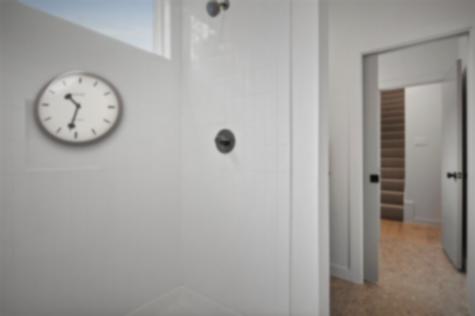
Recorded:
10.32
